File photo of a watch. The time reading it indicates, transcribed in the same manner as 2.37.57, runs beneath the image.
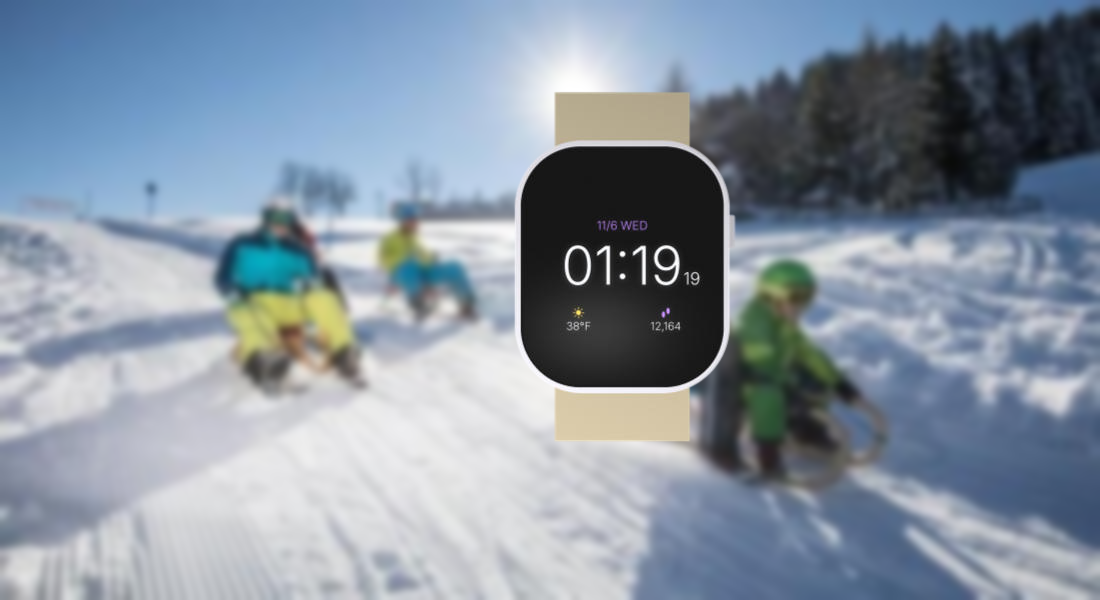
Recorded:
1.19.19
